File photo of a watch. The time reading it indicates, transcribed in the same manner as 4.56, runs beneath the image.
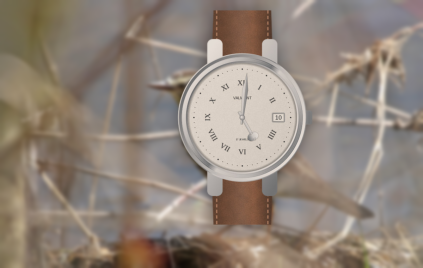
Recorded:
5.01
